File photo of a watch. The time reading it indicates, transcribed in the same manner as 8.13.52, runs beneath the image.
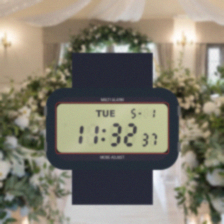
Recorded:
11.32.37
